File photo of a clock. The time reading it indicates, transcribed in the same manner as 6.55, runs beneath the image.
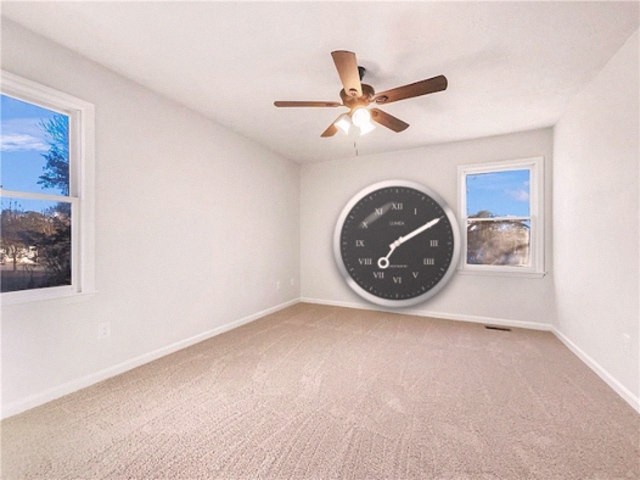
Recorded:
7.10
